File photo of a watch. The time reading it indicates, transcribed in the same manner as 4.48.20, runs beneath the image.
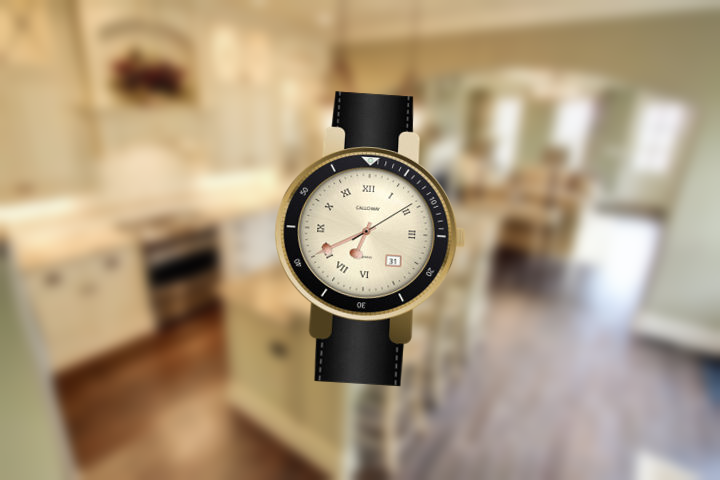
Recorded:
6.40.09
